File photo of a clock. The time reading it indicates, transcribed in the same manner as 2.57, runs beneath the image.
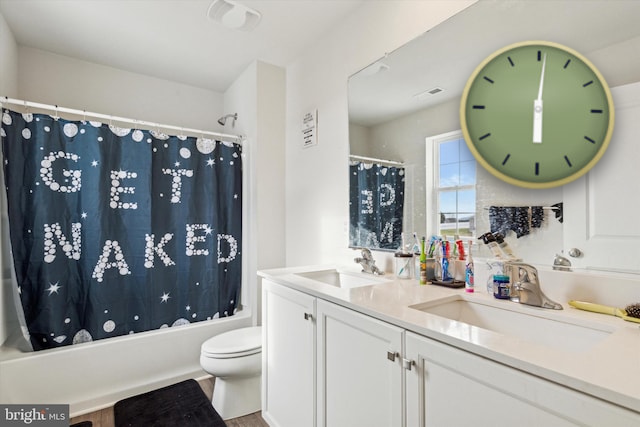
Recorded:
6.01
